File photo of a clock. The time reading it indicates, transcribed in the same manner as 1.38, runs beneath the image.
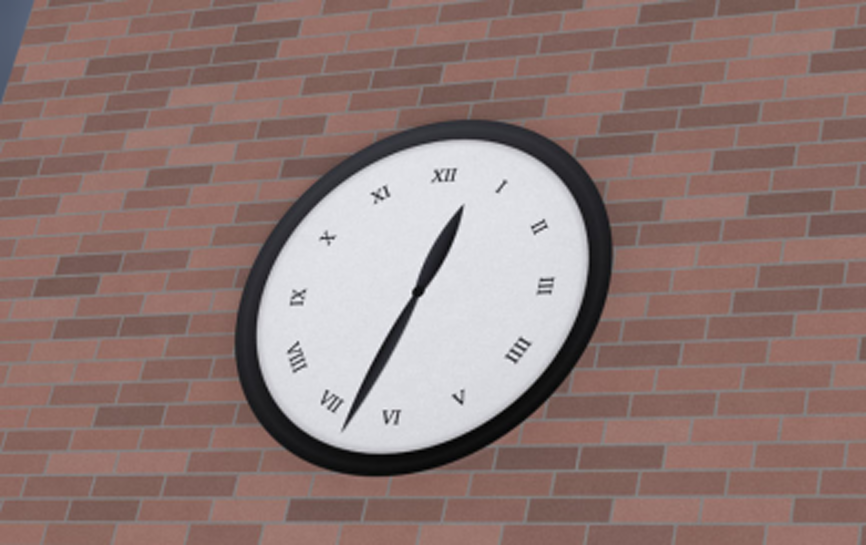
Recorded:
12.33
